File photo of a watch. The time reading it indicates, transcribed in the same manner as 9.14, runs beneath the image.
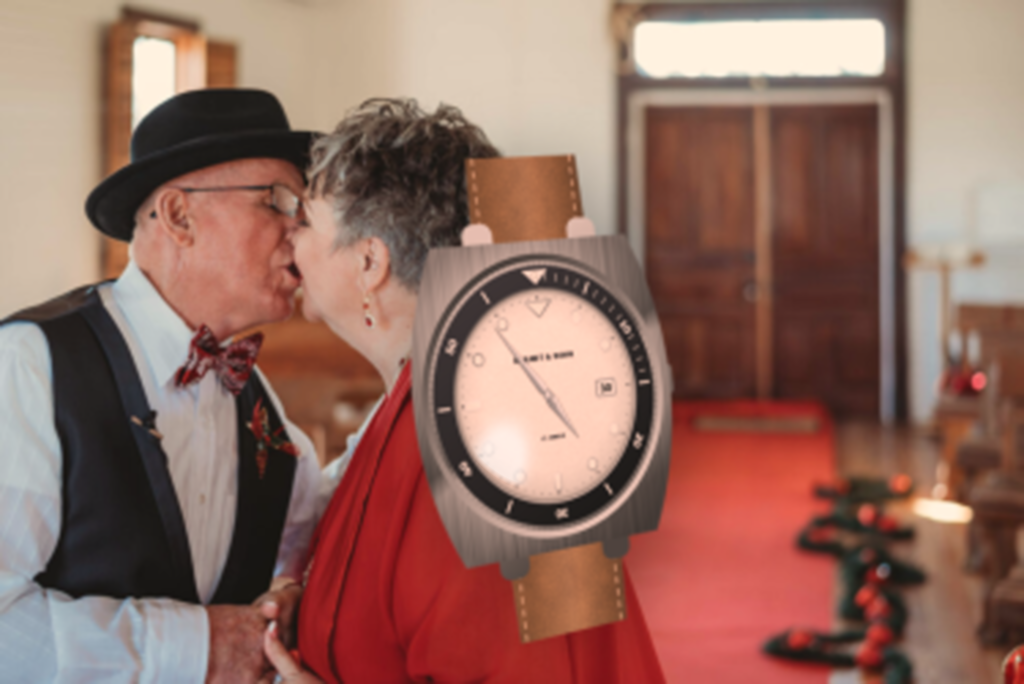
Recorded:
4.54
